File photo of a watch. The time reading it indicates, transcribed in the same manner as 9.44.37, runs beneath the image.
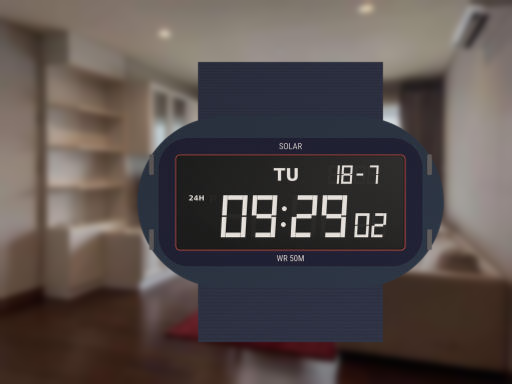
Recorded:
9.29.02
